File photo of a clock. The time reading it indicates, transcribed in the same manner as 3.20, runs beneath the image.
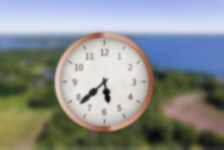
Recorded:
5.38
